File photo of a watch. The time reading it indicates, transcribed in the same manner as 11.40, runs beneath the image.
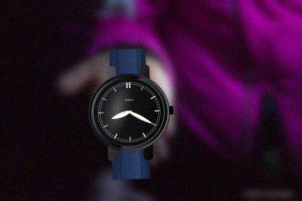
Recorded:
8.20
